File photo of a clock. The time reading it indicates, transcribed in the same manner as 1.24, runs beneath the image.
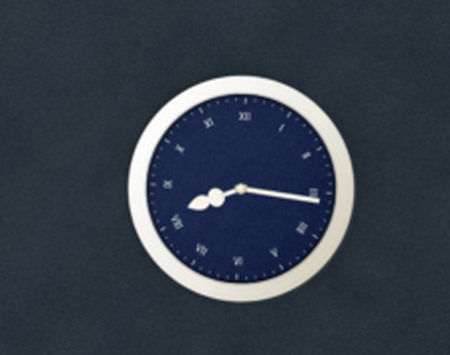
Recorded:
8.16
